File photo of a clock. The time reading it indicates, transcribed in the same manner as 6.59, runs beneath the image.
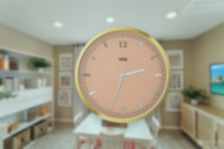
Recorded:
2.33
